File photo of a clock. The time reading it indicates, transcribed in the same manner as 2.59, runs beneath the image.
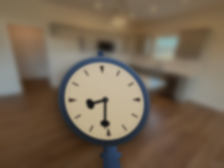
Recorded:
8.31
